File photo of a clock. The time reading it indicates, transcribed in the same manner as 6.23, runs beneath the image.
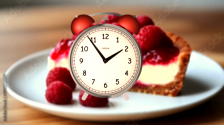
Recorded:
1.54
